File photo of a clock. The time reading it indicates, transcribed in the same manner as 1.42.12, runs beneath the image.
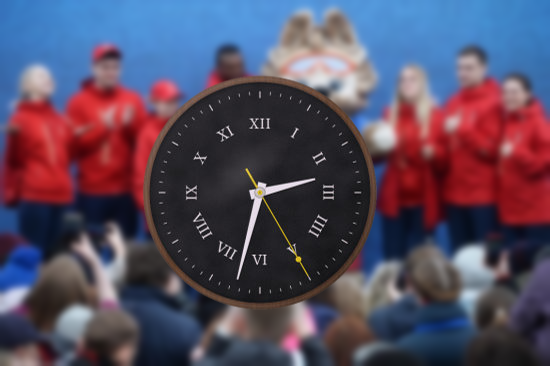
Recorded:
2.32.25
